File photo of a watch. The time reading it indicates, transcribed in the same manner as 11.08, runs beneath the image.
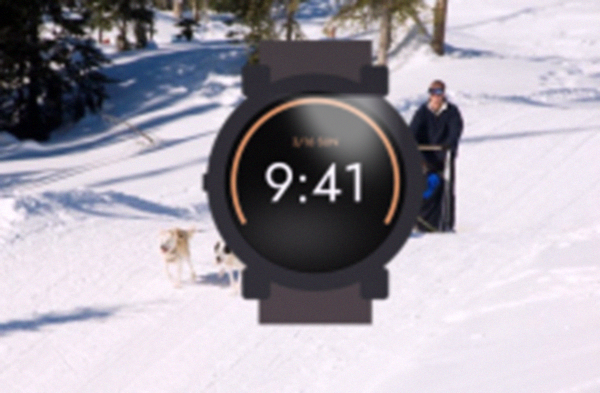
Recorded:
9.41
